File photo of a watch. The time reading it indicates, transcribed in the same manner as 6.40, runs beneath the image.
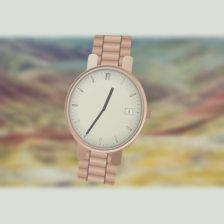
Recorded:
12.35
